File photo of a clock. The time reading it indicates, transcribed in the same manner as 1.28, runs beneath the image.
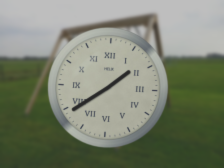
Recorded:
1.39
